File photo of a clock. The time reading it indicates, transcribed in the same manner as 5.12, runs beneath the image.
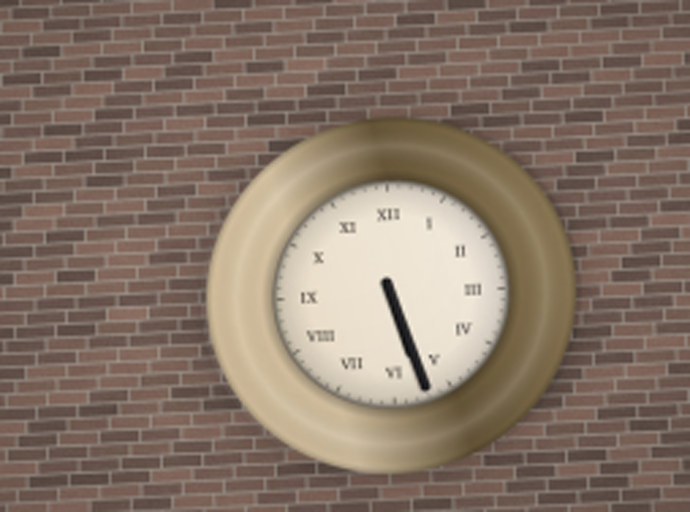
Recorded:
5.27
